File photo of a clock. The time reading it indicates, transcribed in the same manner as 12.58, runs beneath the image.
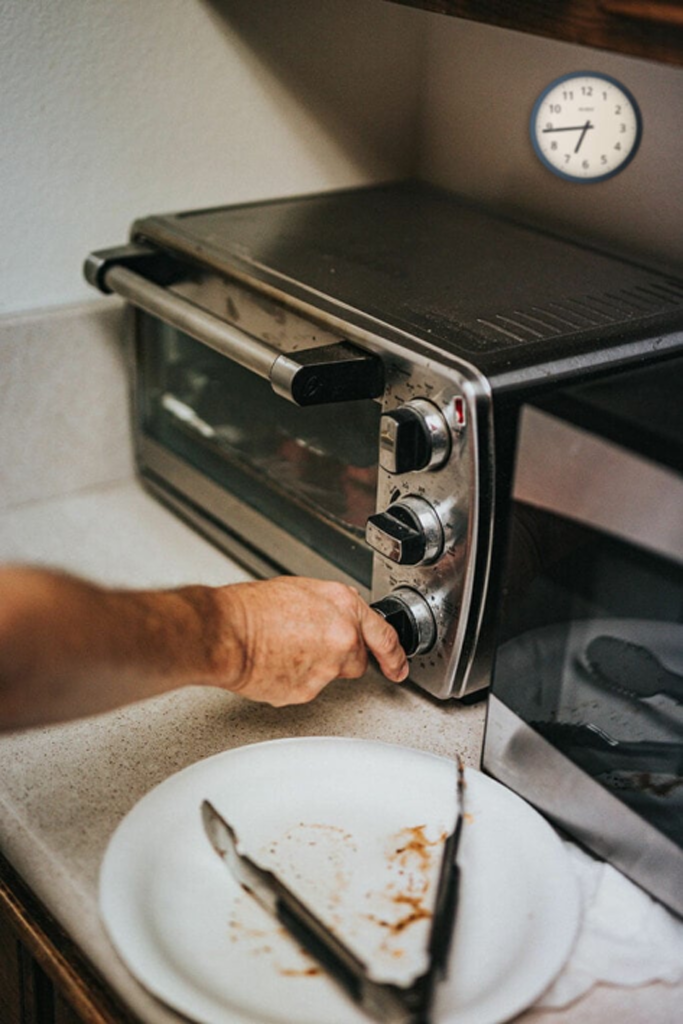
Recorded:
6.44
